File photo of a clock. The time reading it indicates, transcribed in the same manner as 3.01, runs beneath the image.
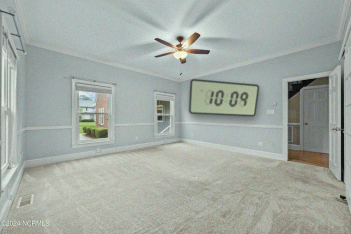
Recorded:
10.09
